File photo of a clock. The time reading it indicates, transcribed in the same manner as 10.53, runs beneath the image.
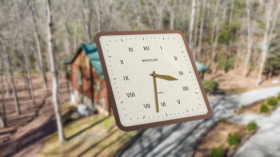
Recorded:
3.32
